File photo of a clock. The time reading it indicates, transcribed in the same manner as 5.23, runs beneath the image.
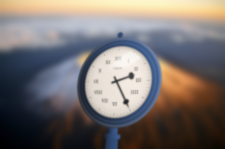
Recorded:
2.25
